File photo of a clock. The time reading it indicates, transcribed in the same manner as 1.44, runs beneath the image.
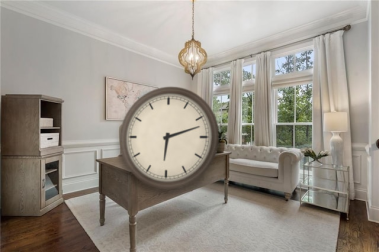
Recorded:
6.12
